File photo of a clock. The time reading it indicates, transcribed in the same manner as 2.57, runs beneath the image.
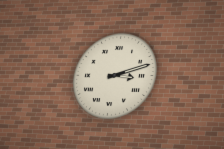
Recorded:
3.12
